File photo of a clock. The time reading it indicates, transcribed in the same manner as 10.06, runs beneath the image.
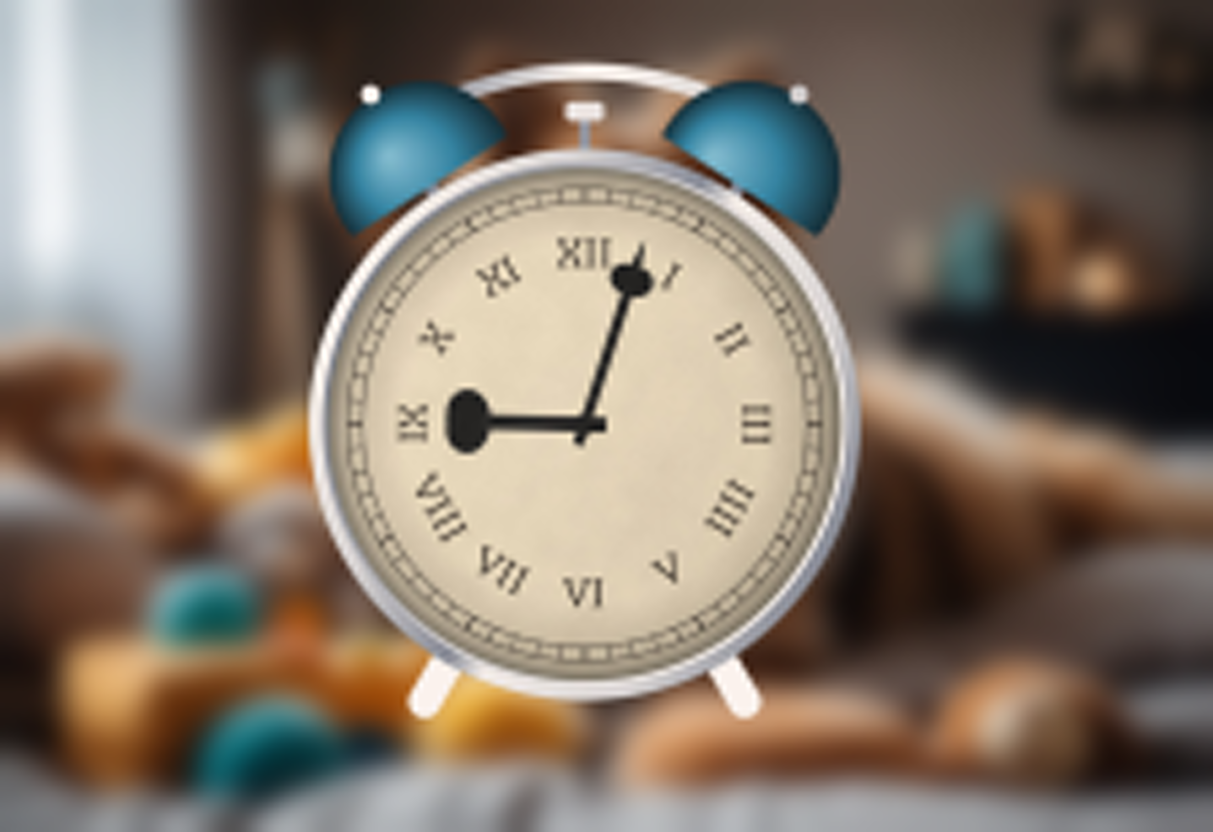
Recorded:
9.03
